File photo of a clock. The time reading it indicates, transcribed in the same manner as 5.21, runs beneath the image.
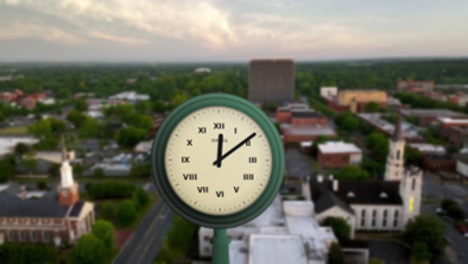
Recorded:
12.09
